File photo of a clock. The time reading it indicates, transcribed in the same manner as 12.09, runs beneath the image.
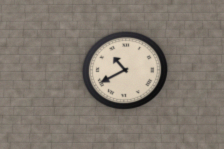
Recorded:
10.40
